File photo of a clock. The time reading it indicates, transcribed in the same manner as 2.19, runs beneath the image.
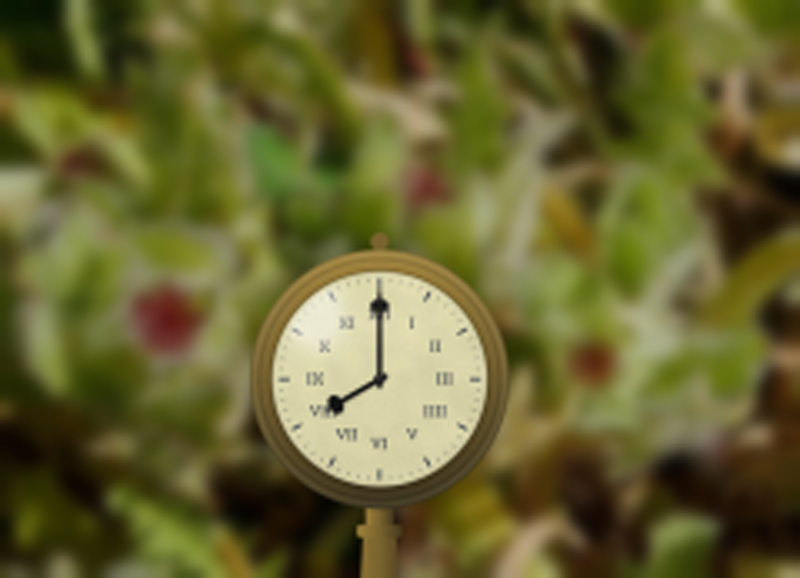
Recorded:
8.00
